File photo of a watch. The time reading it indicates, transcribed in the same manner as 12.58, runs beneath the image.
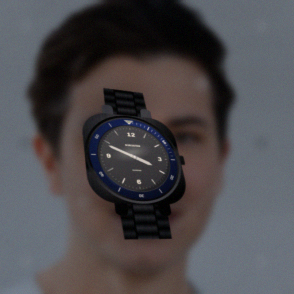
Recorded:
3.49
